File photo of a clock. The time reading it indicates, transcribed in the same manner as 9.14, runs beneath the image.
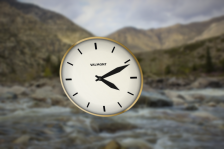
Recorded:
4.11
